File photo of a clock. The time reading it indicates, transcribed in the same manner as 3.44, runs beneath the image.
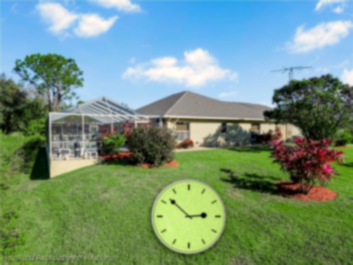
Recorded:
2.52
